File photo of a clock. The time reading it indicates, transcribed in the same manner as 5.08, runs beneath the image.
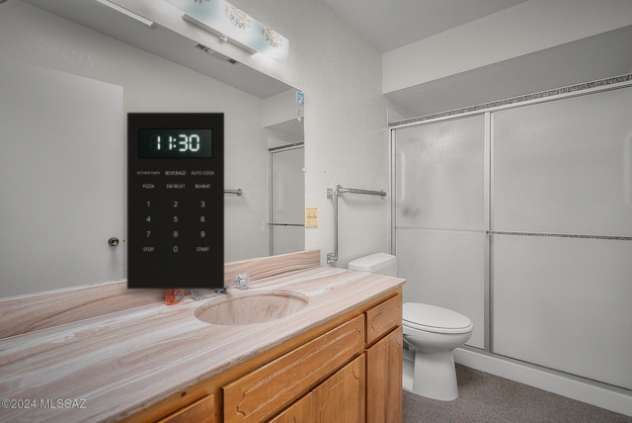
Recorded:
11.30
